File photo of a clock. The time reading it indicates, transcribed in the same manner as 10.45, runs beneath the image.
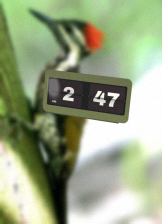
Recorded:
2.47
